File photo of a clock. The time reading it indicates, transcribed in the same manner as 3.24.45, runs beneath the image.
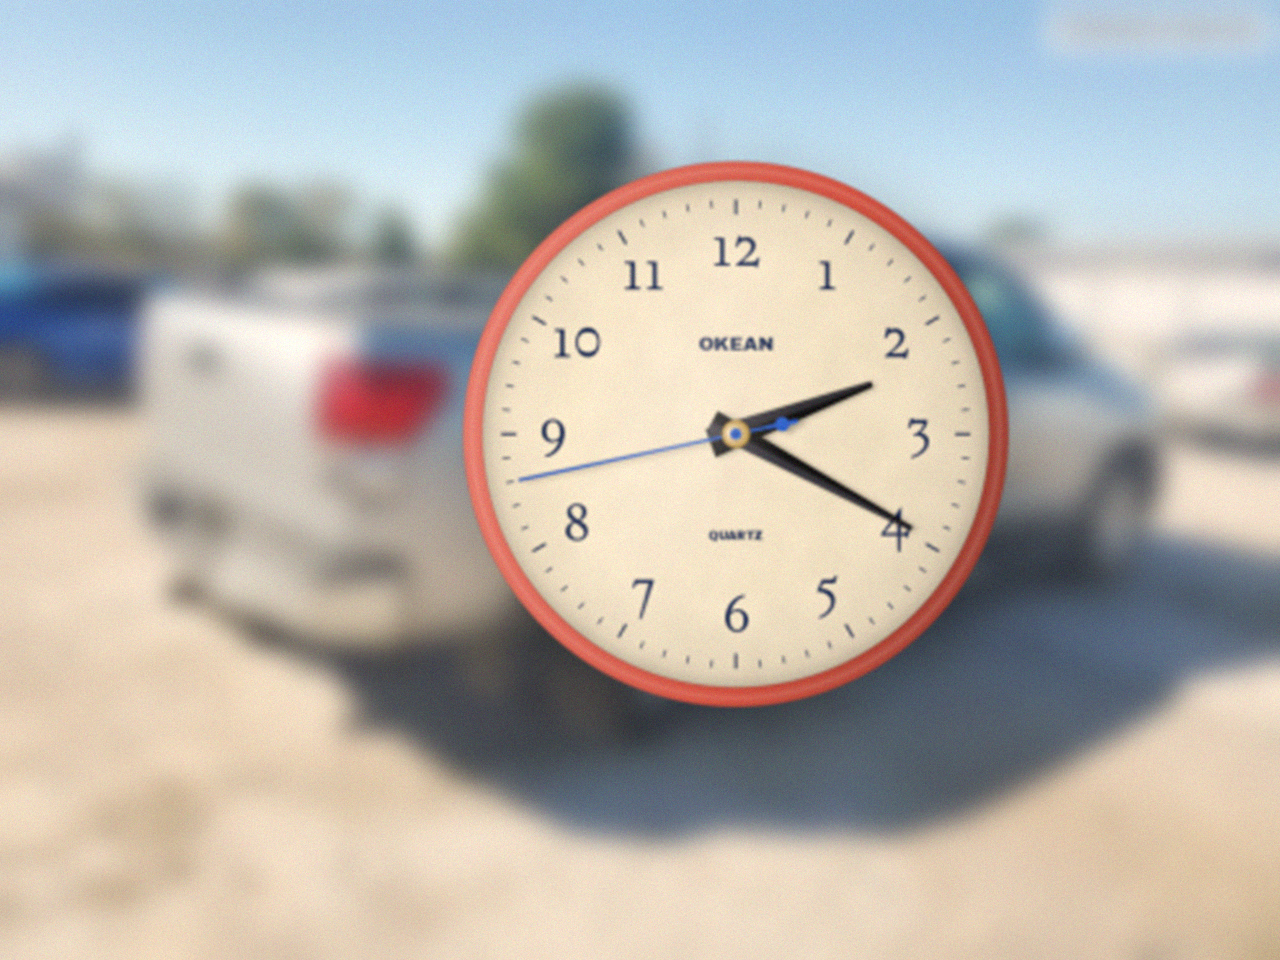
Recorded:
2.19.43
